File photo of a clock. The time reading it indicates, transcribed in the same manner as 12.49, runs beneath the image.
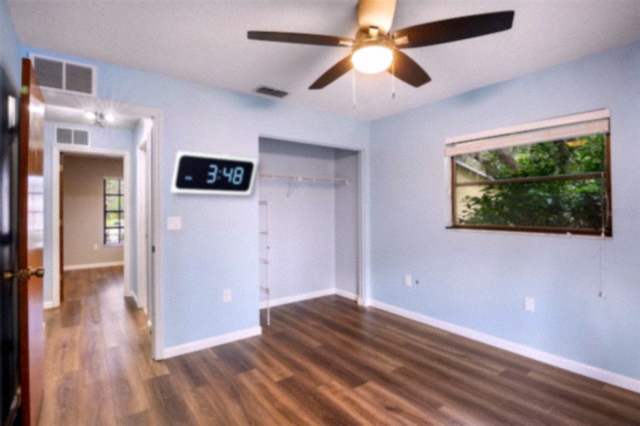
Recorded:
3.48
